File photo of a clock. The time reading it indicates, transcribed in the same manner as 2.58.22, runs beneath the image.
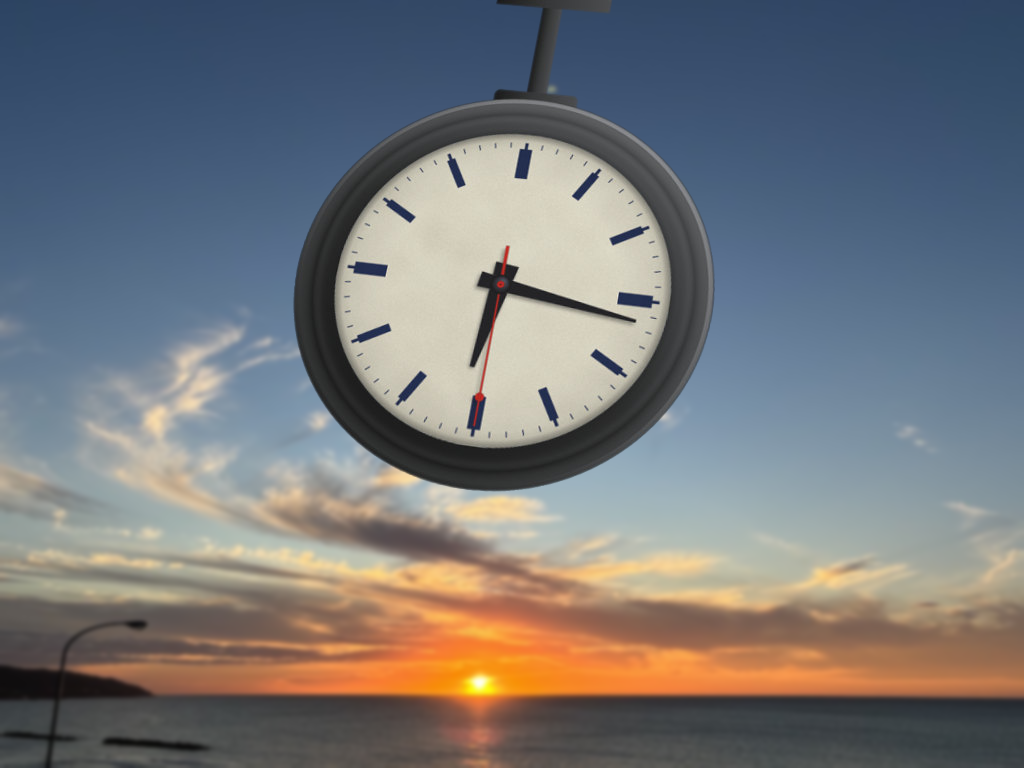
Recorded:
6.16.30
